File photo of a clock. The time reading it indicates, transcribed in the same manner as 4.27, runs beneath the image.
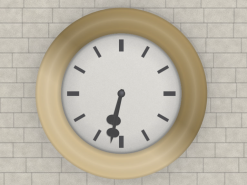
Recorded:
6.32
